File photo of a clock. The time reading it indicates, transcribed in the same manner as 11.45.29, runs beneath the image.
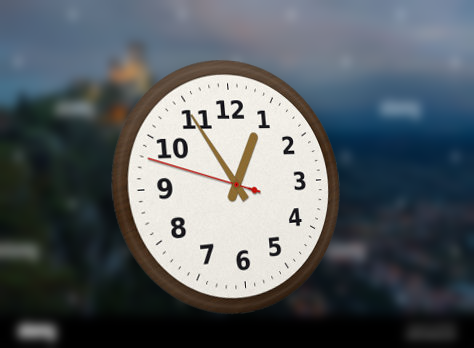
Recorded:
12.54.48
